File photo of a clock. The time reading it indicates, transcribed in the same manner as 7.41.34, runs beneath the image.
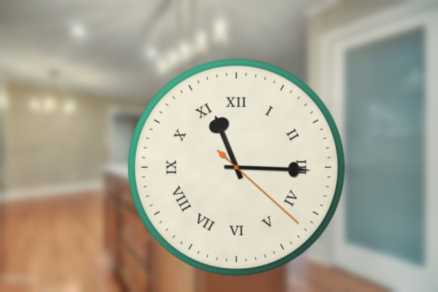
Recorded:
11.15.22
